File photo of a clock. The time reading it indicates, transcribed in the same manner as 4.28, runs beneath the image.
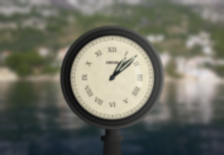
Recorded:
1.08
